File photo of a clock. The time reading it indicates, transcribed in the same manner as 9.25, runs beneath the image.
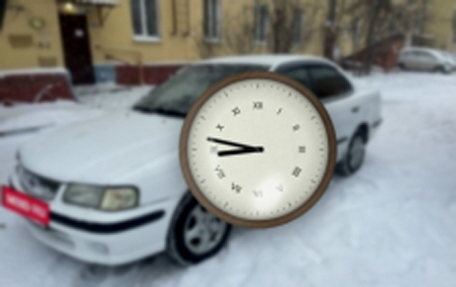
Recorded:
8.47
